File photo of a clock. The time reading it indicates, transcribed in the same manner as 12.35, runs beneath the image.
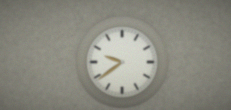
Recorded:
9.39
